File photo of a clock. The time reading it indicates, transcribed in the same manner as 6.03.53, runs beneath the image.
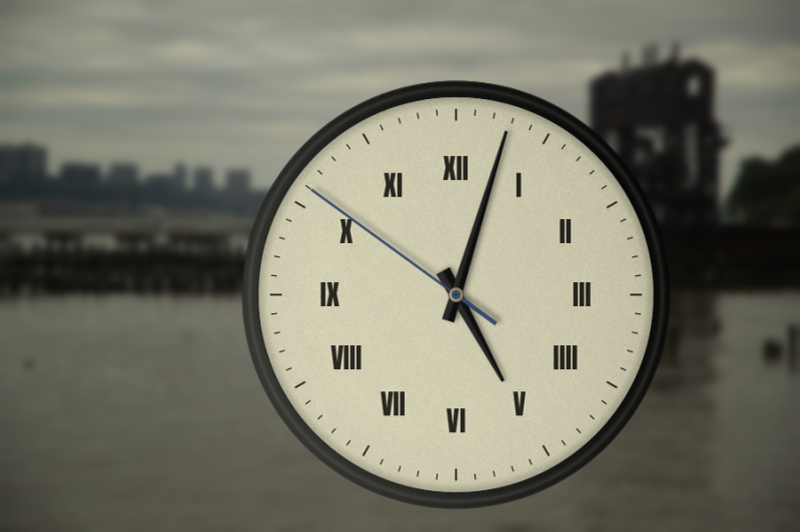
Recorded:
5.02.51
